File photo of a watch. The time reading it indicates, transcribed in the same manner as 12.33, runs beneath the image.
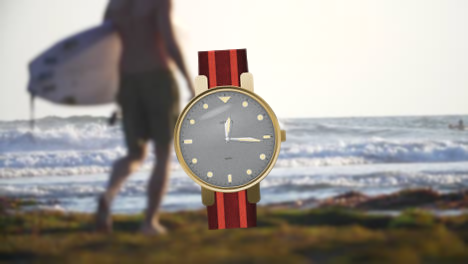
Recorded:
12.16
